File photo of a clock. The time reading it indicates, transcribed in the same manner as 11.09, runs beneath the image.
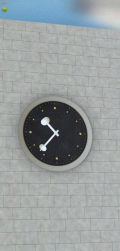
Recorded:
10.37
